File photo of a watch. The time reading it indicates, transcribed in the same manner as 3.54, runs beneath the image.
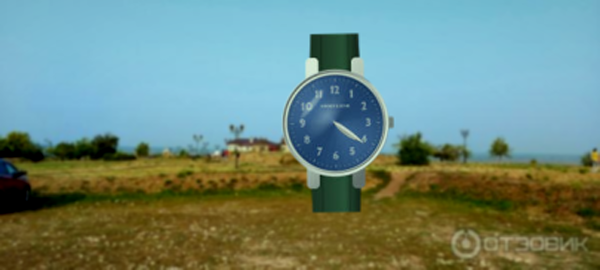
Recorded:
4.21
